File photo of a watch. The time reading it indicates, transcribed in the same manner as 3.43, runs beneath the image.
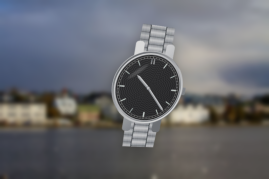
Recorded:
10.23
